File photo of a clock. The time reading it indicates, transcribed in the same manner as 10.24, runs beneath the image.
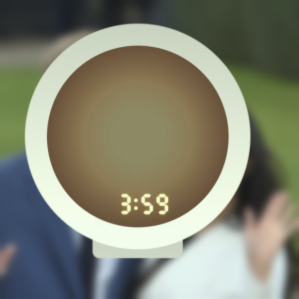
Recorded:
3.59
